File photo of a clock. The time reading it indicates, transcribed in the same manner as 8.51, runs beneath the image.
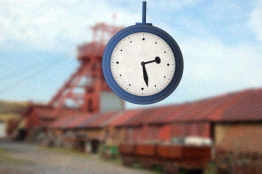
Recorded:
2.28
